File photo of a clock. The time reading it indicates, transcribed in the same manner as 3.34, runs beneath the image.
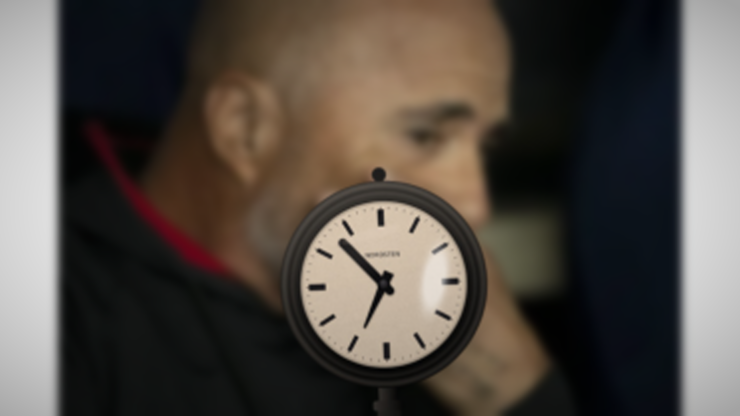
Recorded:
6.53
